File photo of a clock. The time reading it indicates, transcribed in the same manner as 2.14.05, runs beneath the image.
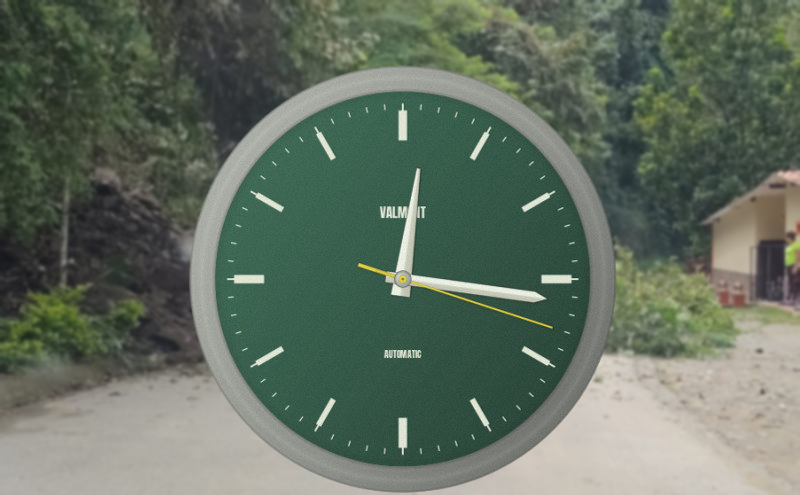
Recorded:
12.16.18
